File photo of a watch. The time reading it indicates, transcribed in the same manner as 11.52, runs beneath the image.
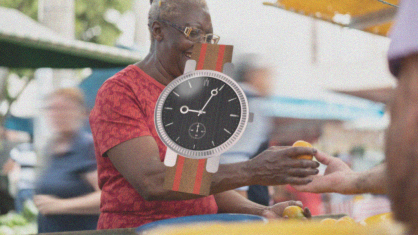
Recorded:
9.04
